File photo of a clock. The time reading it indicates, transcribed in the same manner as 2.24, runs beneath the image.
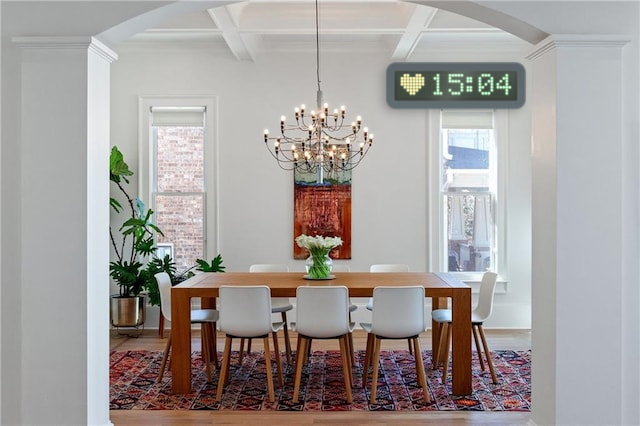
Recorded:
15.04
